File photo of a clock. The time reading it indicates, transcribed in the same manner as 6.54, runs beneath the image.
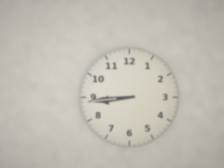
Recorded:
8.44
